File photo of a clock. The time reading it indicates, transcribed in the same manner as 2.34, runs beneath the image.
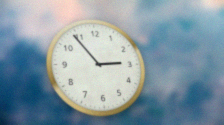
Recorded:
2.54
